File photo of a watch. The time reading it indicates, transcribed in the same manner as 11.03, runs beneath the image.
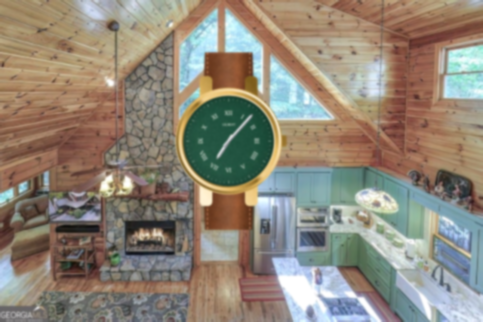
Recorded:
7.07
